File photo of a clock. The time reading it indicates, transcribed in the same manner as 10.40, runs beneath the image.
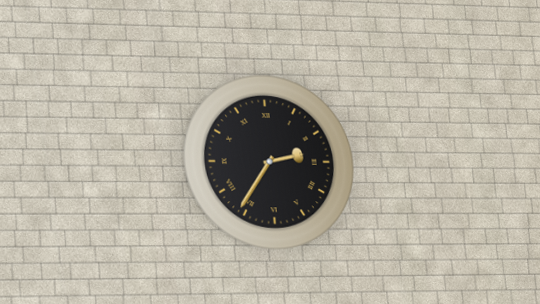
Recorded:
2.36
